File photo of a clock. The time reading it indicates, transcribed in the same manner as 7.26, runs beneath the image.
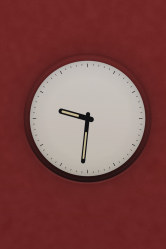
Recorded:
9.31
